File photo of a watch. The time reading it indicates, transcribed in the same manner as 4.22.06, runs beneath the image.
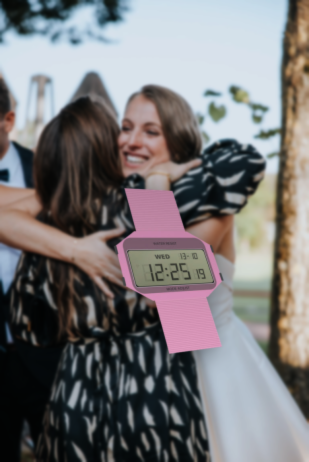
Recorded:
12.25.19
